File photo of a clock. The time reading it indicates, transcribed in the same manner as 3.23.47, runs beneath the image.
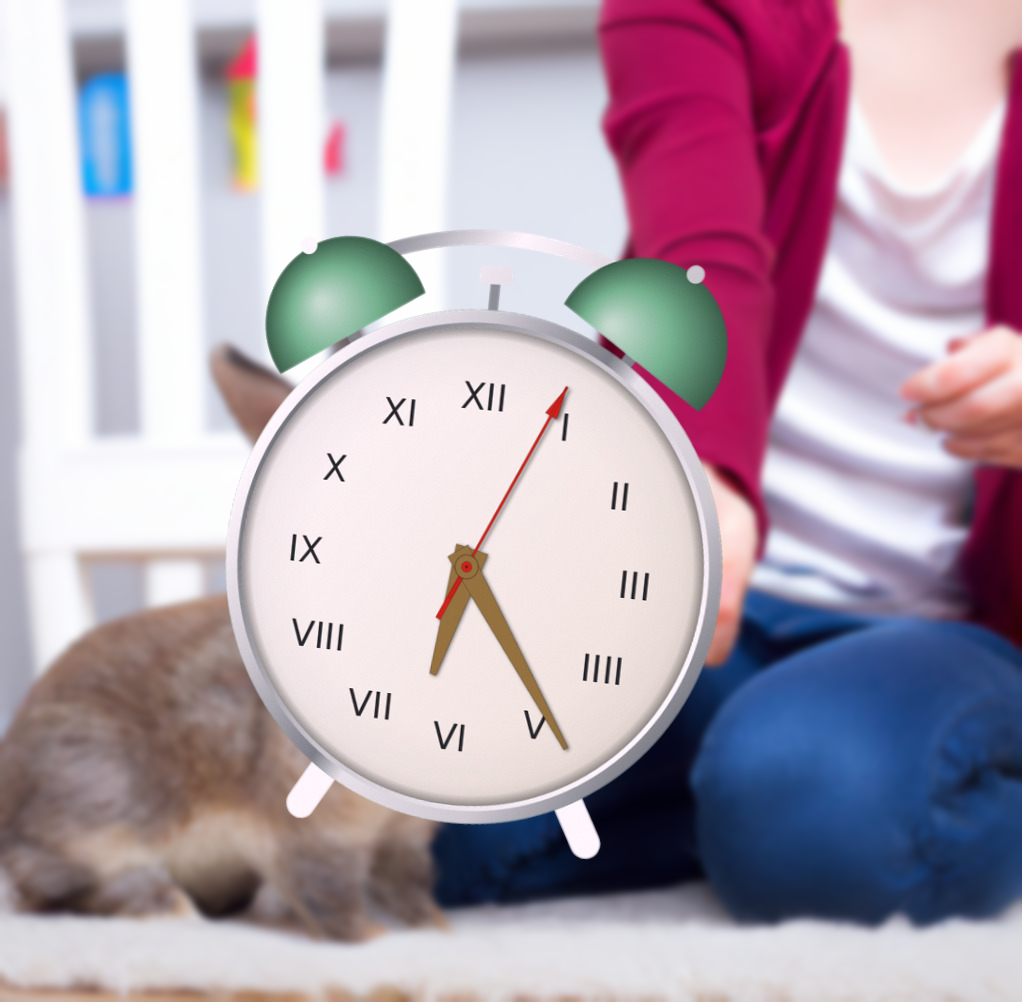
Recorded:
6.24.04
